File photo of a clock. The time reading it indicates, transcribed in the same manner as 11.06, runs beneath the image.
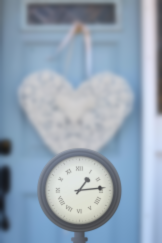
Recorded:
1.14
